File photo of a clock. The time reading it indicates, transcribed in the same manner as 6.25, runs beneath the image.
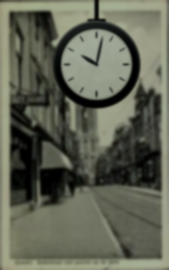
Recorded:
10.02
